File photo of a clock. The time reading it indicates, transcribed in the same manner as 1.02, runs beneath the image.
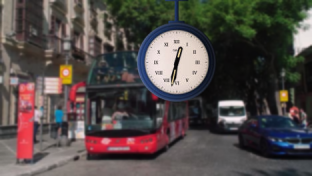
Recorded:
12.32
